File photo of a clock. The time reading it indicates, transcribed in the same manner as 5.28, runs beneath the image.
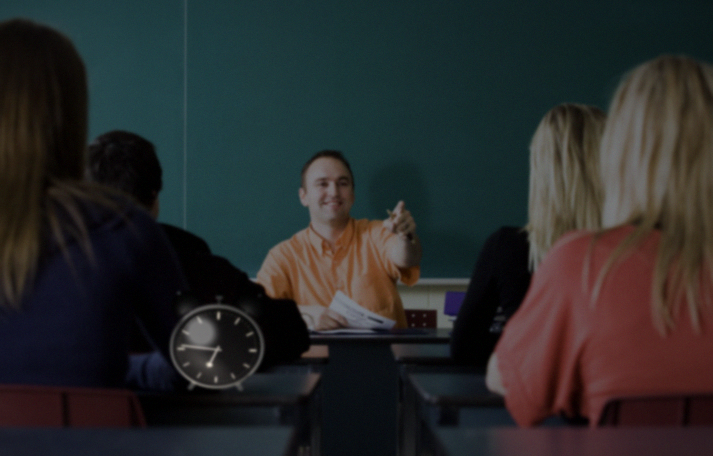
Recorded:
6.46
